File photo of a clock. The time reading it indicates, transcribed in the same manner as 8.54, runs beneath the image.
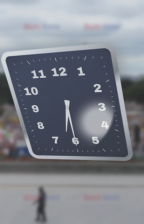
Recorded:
6.30
